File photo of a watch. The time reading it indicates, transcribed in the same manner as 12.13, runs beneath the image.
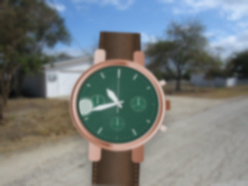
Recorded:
10.42
